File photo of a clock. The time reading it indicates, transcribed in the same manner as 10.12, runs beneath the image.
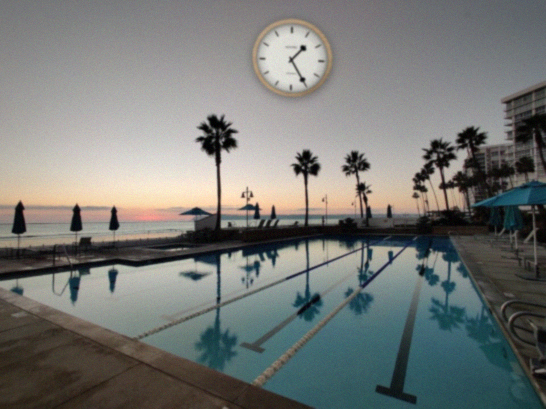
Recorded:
1.25
